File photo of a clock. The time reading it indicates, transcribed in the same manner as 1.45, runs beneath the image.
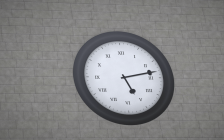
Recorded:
5.13
